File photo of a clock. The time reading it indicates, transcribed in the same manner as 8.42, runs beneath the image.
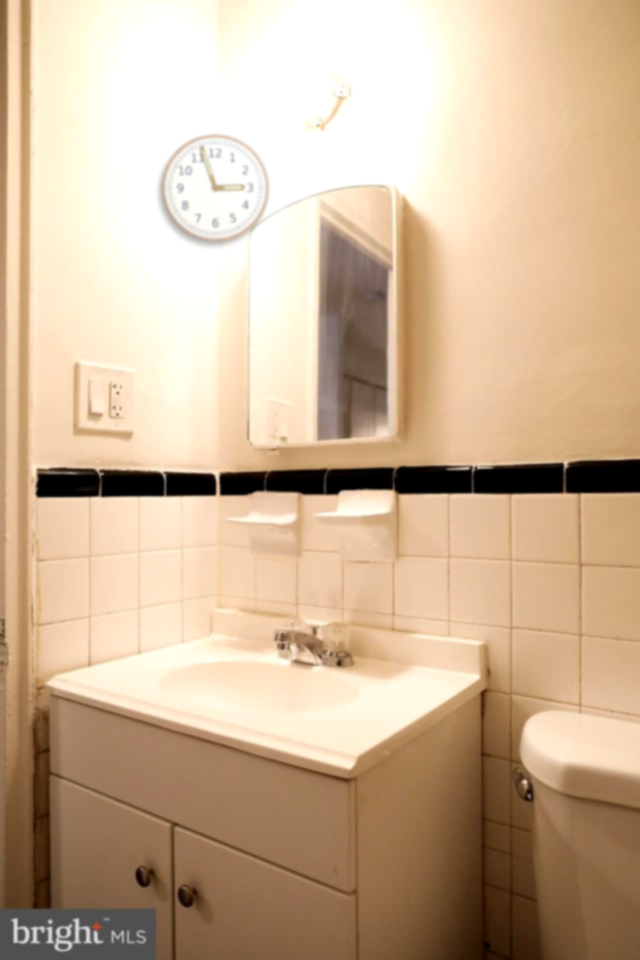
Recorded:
2.57
